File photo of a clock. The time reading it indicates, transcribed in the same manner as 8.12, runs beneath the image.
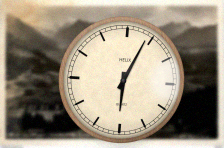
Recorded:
6.04
